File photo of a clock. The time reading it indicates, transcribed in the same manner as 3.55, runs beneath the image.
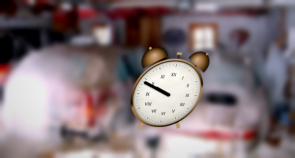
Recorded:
9.49
